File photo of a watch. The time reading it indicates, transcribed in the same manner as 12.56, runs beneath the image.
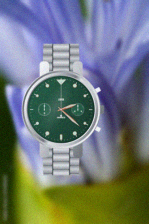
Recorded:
2.22
